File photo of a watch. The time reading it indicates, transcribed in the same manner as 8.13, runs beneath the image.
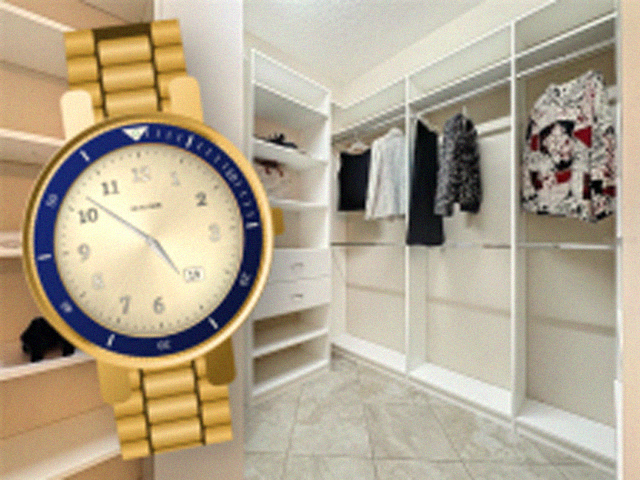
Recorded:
4.52
